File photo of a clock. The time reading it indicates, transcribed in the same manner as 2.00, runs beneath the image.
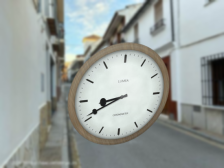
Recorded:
8.41
